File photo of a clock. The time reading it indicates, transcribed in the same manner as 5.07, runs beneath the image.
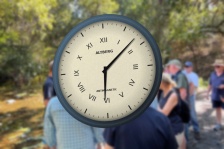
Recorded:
6.08
